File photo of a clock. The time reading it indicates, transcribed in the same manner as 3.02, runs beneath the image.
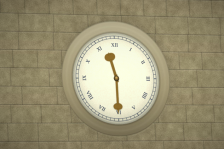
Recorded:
11.30
